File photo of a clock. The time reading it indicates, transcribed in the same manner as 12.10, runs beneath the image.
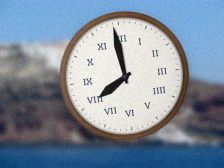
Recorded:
7.59
